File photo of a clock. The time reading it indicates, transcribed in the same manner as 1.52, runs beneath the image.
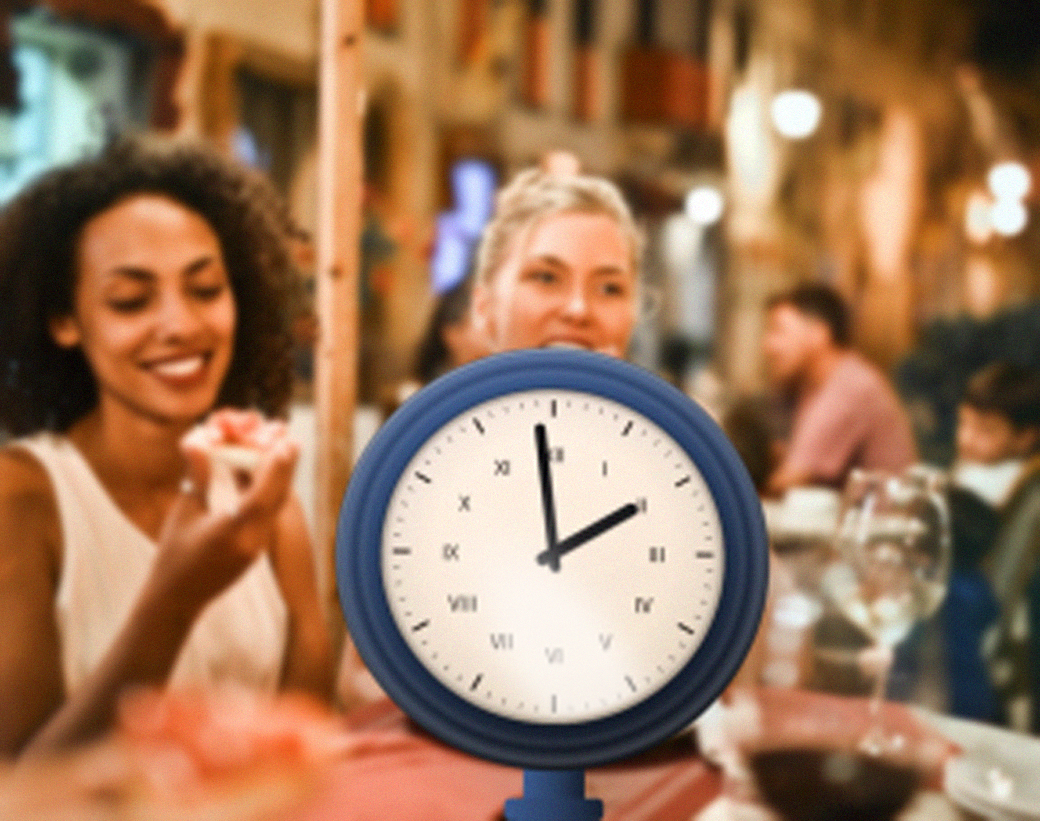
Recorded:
1.59
